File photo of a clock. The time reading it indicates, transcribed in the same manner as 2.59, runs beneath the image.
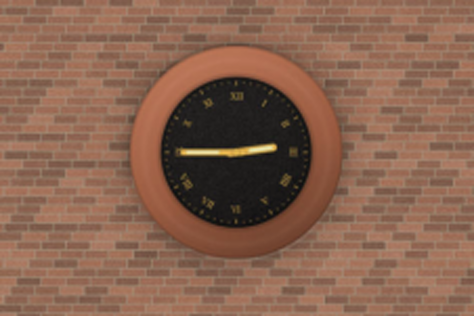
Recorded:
2.45
